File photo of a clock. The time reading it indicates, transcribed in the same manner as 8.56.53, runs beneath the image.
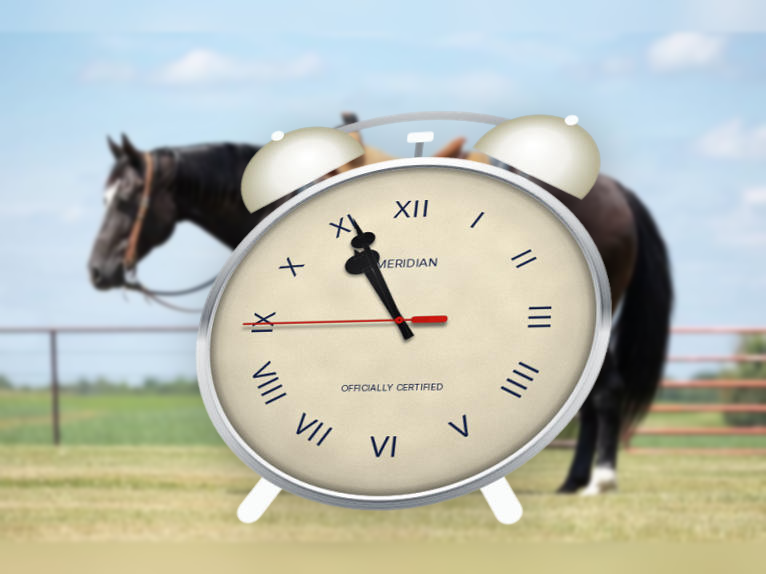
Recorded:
10.55.45
